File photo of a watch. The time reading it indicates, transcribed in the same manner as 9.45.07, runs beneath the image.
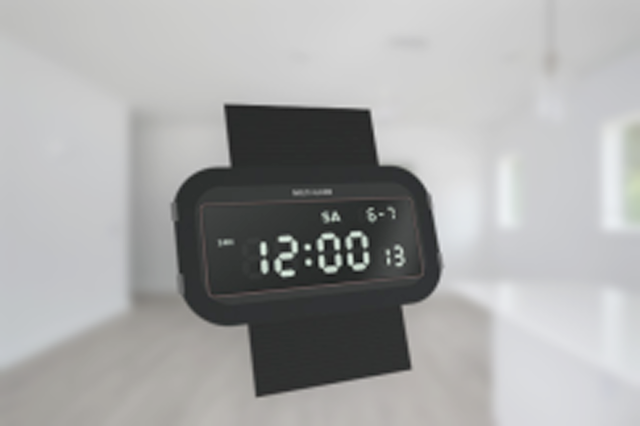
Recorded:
12.00.13
